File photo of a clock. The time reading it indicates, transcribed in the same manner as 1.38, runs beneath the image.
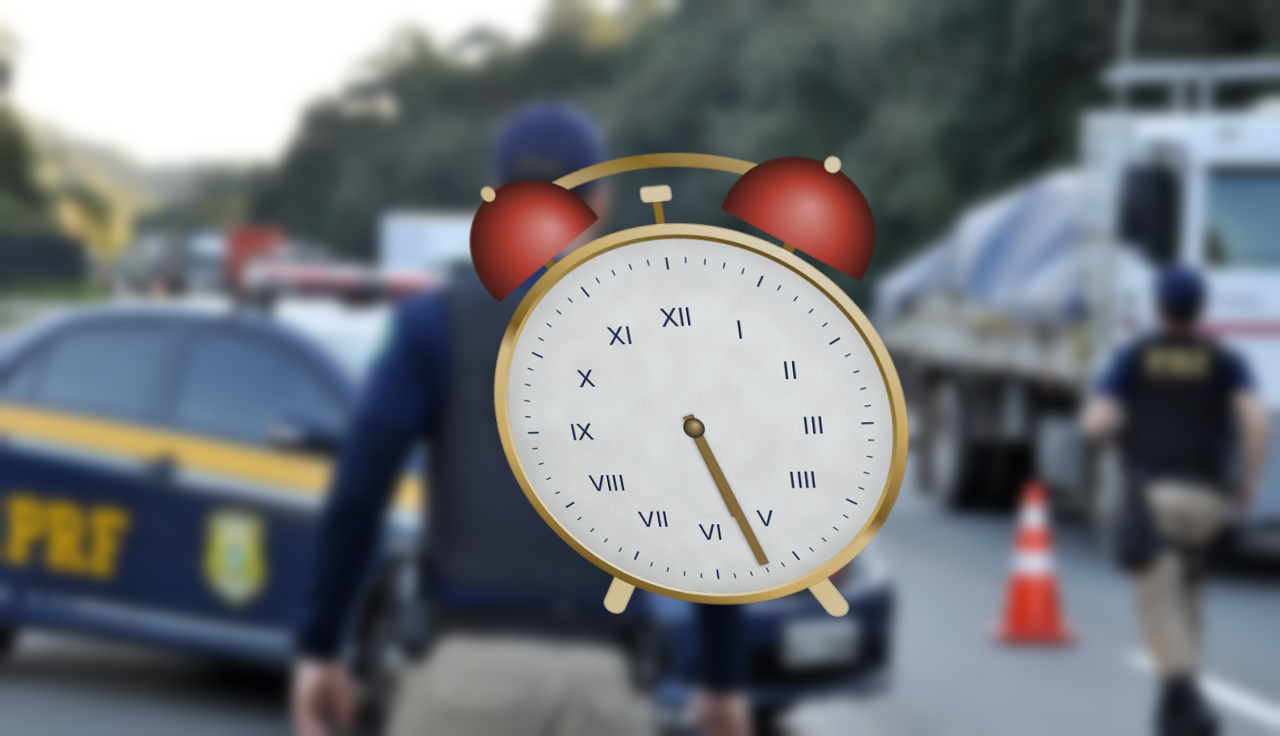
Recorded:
5.27
